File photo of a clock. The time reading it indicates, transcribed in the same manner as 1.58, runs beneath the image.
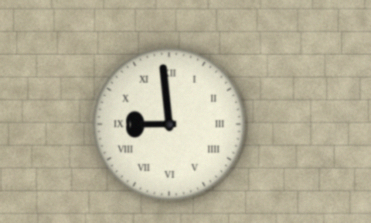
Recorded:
8.59
